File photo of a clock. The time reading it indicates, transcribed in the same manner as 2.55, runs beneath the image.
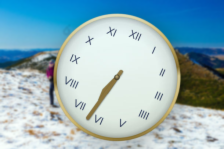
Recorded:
6.32
